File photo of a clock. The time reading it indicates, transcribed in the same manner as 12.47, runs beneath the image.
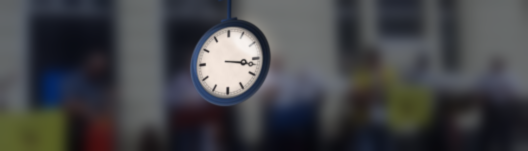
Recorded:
3.17
